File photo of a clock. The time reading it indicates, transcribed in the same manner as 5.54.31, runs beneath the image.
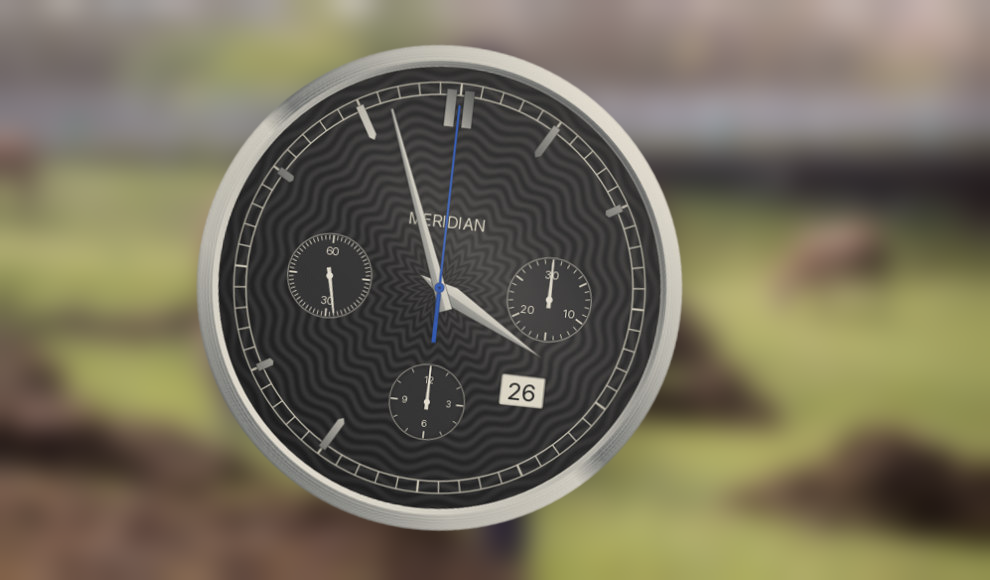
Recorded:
3.56.28
